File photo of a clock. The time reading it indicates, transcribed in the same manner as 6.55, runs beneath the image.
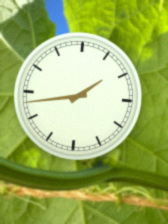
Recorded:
1.43
